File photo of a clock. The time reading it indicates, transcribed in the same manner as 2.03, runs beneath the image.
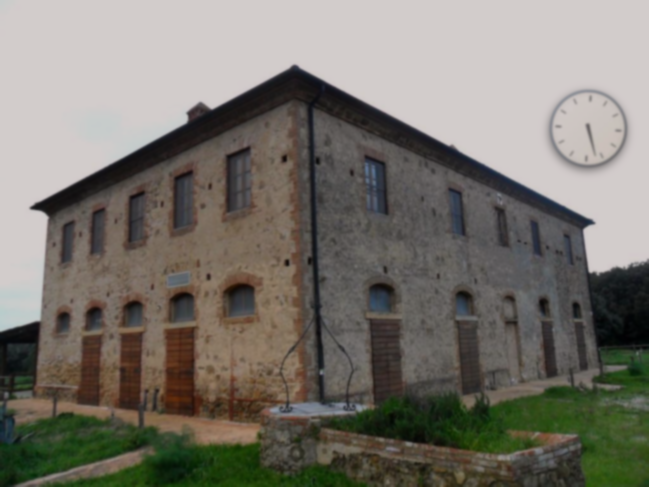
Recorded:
5.27
